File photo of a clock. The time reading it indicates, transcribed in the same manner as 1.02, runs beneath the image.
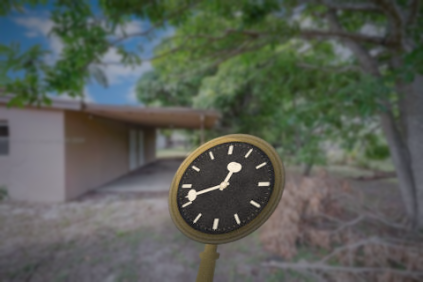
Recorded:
12.42
